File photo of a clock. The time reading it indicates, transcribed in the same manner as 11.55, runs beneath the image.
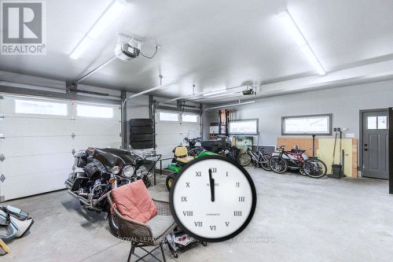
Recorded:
11.59
